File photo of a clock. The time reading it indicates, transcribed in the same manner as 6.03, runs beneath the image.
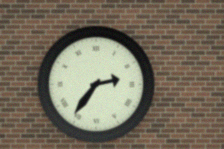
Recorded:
2.36
